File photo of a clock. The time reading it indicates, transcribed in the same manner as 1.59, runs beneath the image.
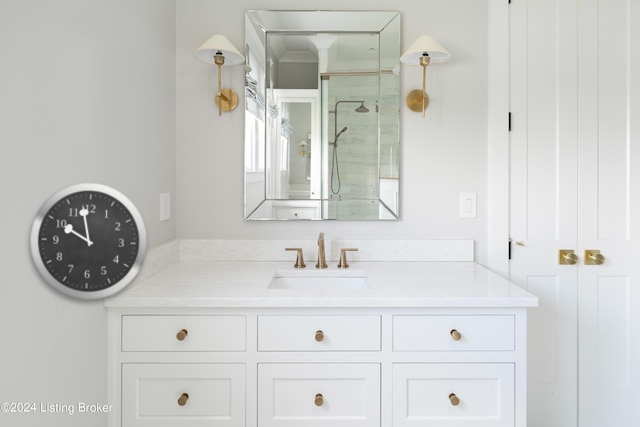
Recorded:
9.58
